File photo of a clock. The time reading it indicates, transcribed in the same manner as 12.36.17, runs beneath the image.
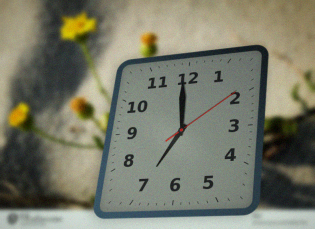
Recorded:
6.59.09
